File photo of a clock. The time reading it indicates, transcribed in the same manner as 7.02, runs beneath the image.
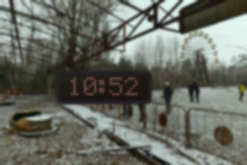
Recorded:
10.52
